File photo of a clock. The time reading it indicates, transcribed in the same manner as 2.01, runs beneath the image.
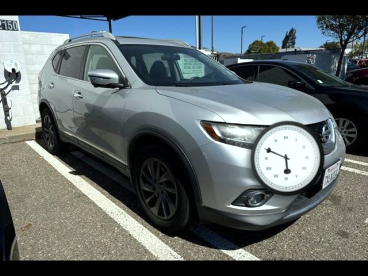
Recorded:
5.49
